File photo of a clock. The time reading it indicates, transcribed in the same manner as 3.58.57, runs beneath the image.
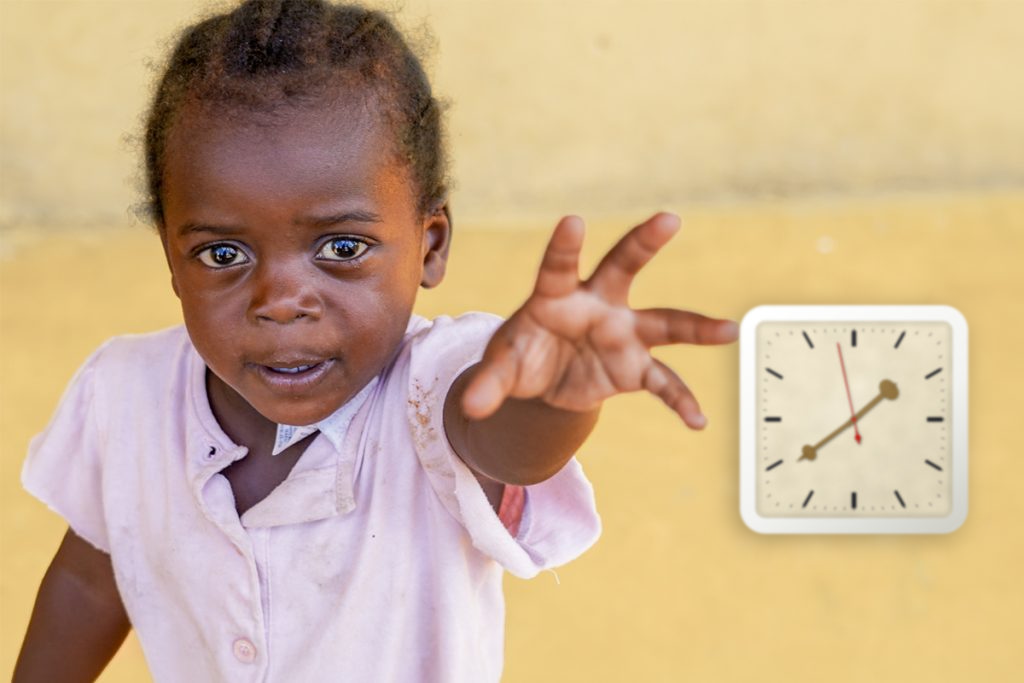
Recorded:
1.38.58
